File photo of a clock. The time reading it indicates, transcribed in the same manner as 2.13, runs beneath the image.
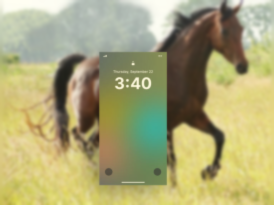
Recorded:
3.40
